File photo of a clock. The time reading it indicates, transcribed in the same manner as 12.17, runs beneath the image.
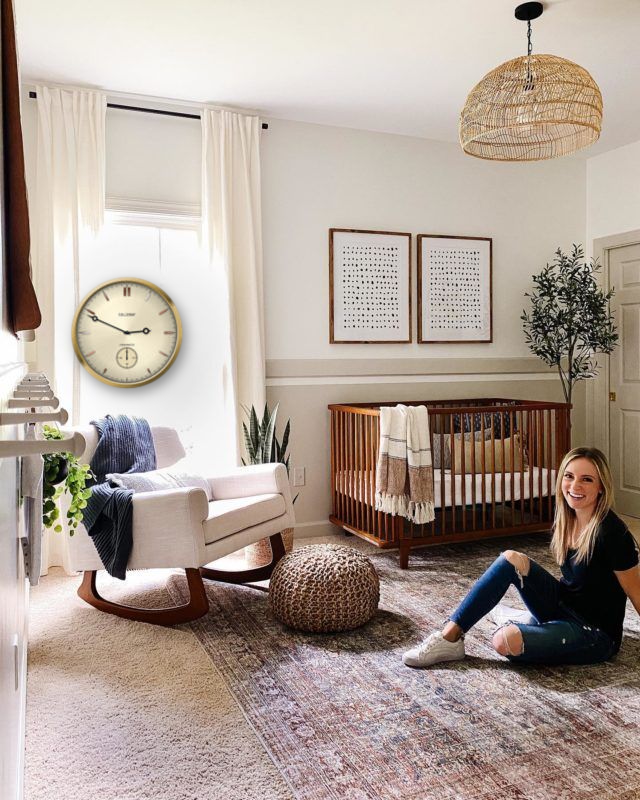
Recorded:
2.49
